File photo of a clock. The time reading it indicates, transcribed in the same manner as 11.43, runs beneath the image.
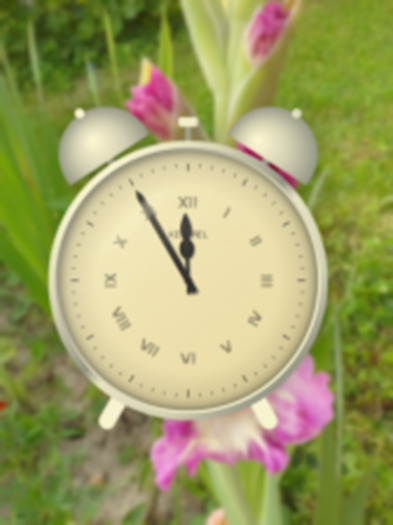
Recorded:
11.55
